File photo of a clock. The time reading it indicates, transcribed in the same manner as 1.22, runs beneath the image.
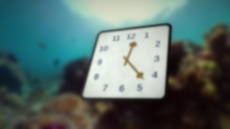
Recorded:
12.23
